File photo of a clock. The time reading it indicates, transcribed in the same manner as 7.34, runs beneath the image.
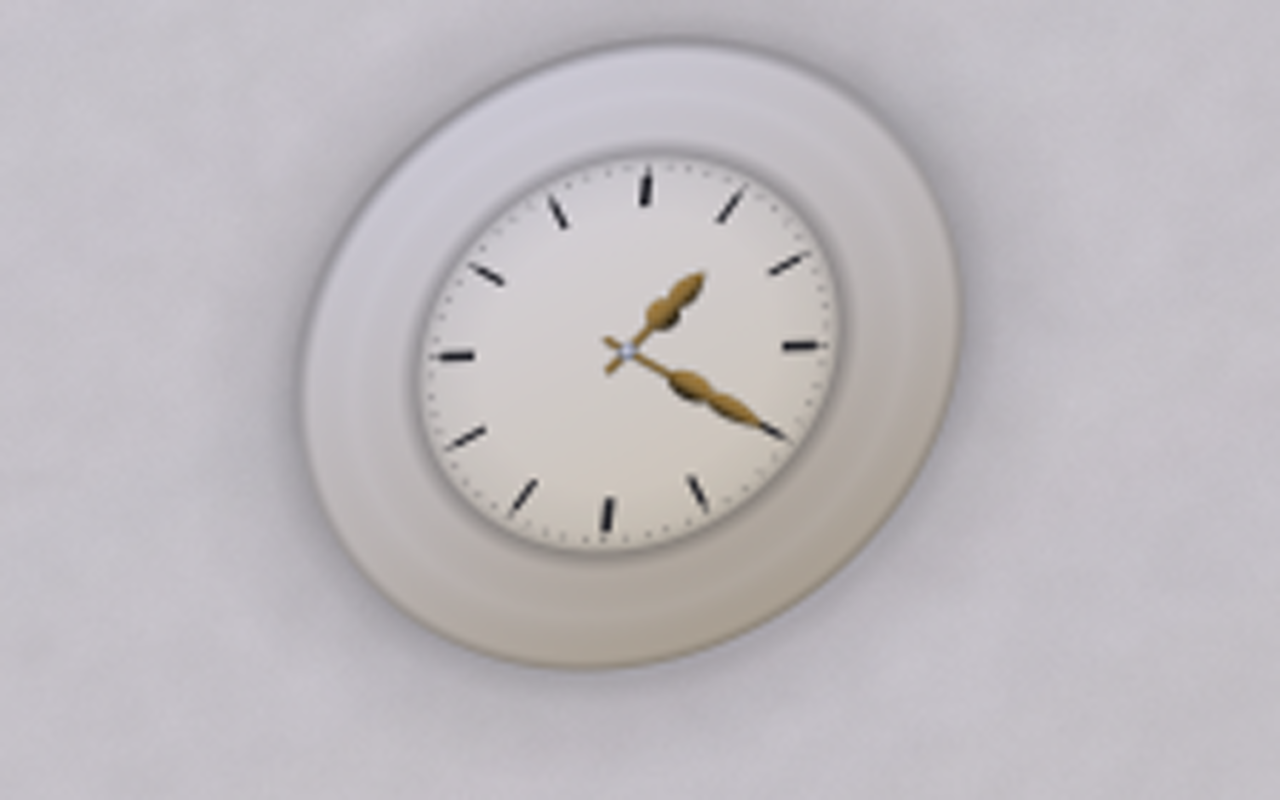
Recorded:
1.20
